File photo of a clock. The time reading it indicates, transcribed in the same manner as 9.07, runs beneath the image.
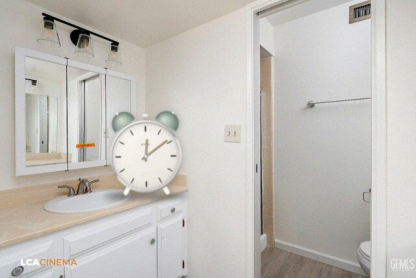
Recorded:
12.09
